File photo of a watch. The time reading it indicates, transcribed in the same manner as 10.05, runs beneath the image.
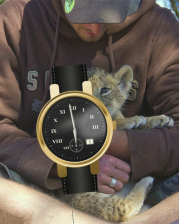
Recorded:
5.59
